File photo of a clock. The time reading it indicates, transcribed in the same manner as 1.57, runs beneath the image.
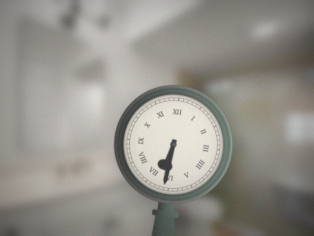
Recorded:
6.31
